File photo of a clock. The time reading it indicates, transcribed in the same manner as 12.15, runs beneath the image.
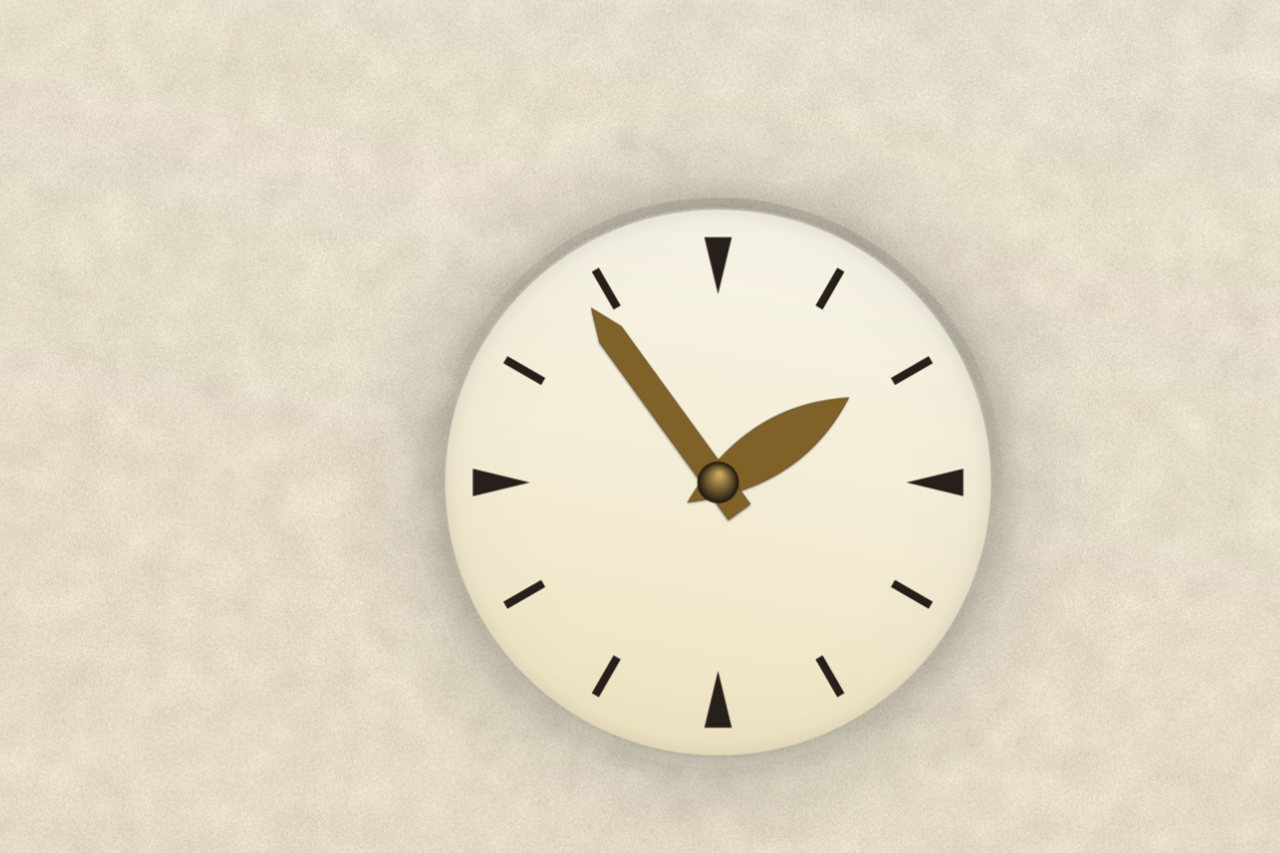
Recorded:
1.54
